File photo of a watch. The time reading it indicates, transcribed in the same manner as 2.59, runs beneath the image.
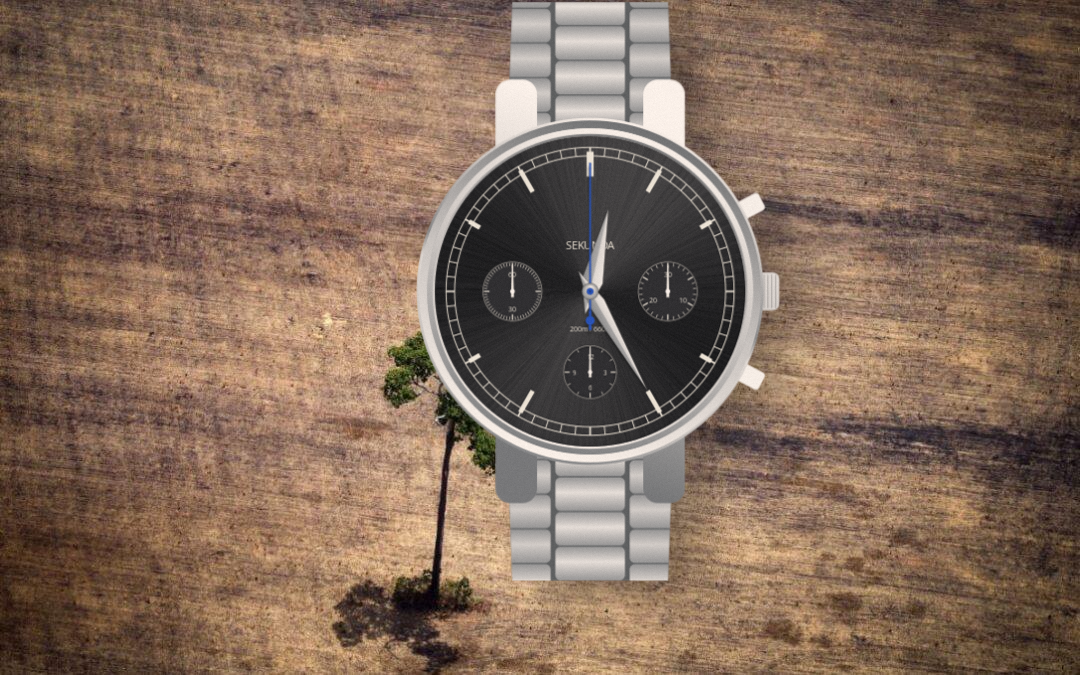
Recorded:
12.25
